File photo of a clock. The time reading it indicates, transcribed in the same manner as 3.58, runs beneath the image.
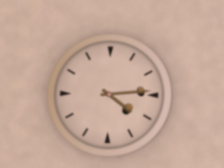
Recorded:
4.14
